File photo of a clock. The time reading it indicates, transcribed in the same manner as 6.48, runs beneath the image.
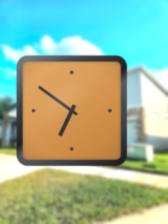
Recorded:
6.51
